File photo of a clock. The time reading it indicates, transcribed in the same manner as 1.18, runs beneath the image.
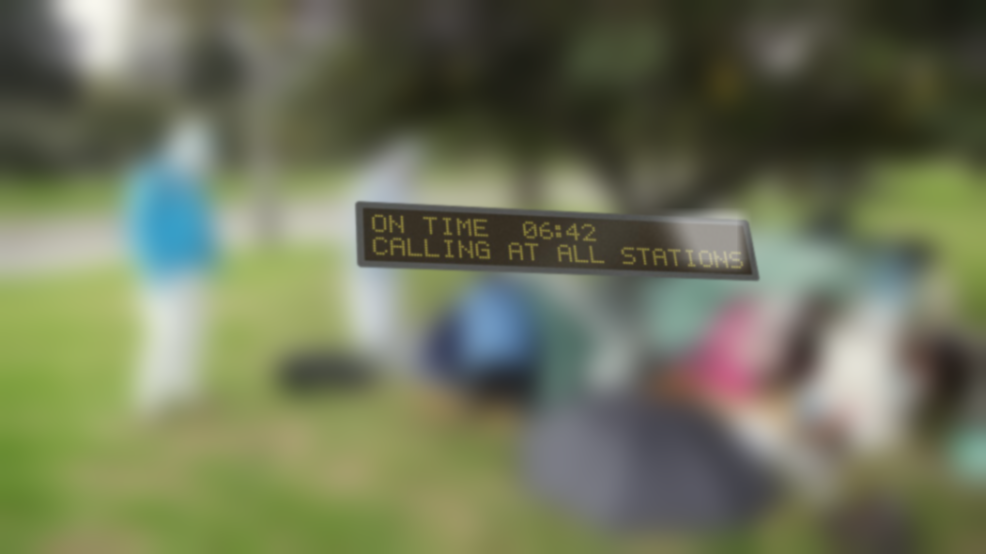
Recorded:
6.42
